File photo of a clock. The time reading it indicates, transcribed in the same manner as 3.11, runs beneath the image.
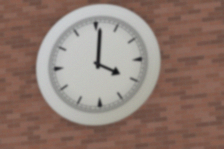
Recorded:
4.01
